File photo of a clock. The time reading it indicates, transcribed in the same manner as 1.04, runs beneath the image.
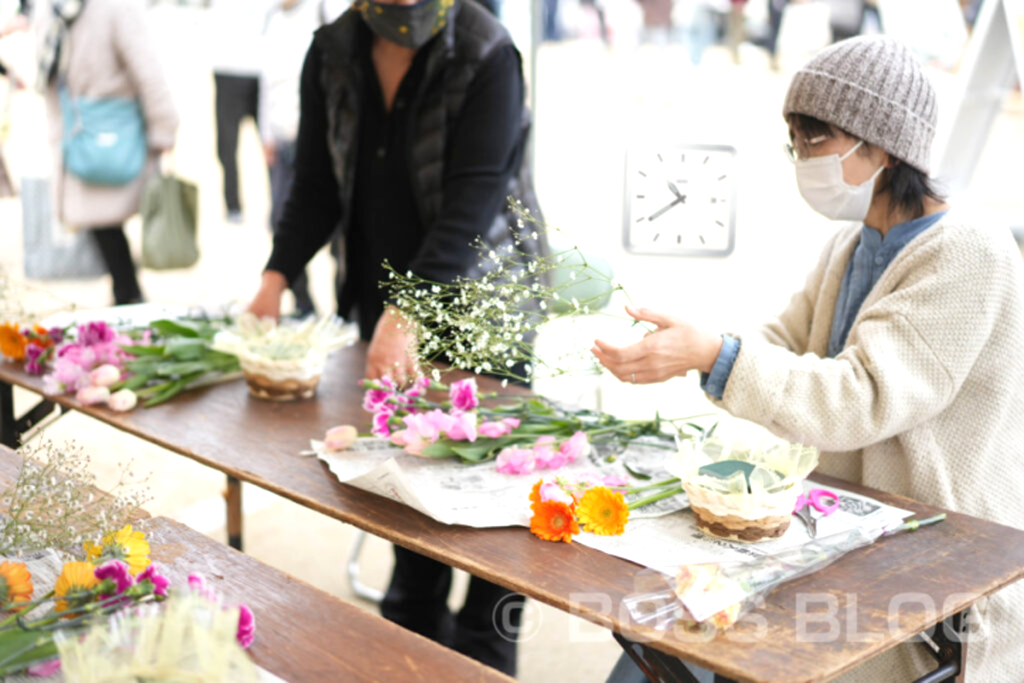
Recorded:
10.39
